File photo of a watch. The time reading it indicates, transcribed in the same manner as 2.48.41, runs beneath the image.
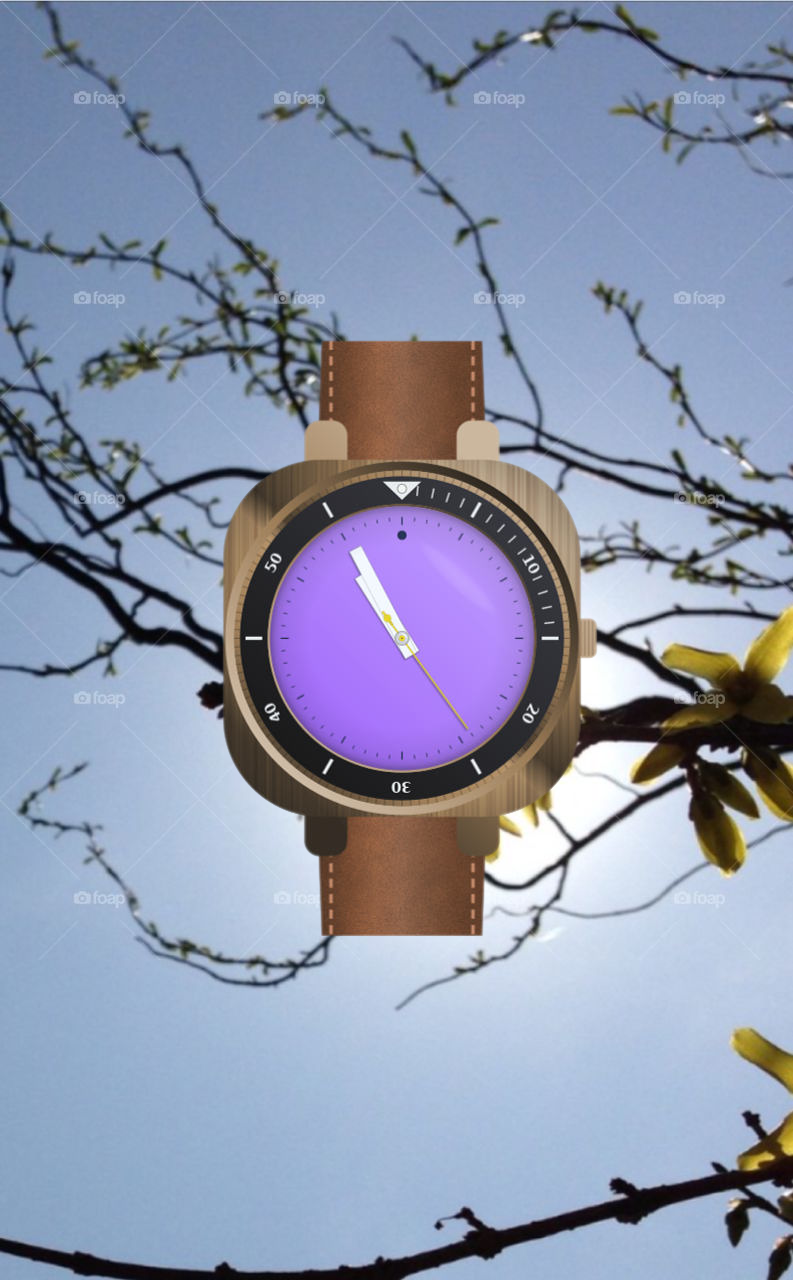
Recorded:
10.55.24
